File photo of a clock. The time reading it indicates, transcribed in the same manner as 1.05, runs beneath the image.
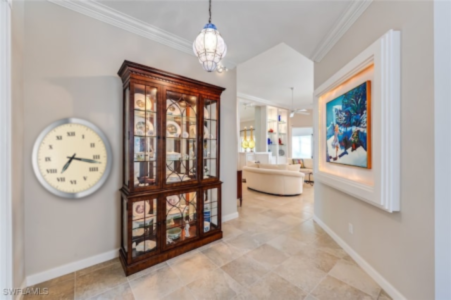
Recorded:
7.17
